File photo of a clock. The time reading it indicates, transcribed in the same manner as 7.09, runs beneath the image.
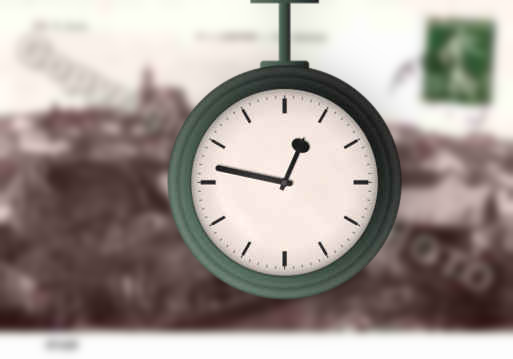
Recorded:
12.47
